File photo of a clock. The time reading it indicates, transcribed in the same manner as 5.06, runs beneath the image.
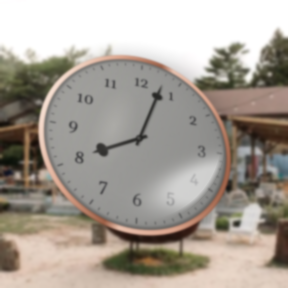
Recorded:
8.03
